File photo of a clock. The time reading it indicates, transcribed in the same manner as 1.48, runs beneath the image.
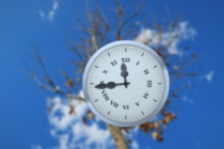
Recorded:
11.44
